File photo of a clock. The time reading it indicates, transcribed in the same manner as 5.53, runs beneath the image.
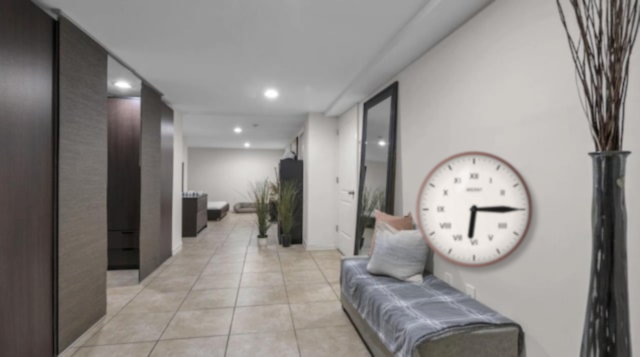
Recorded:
6.15
